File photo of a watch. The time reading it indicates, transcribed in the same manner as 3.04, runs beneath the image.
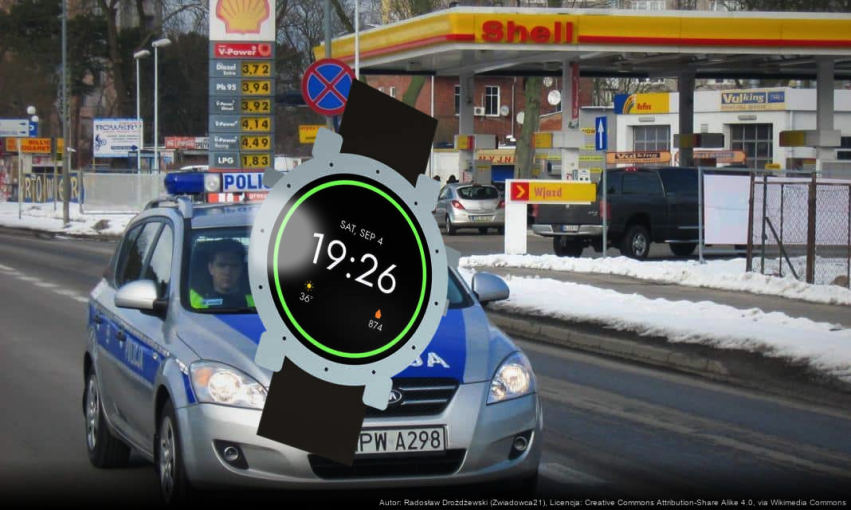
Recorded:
19.26
